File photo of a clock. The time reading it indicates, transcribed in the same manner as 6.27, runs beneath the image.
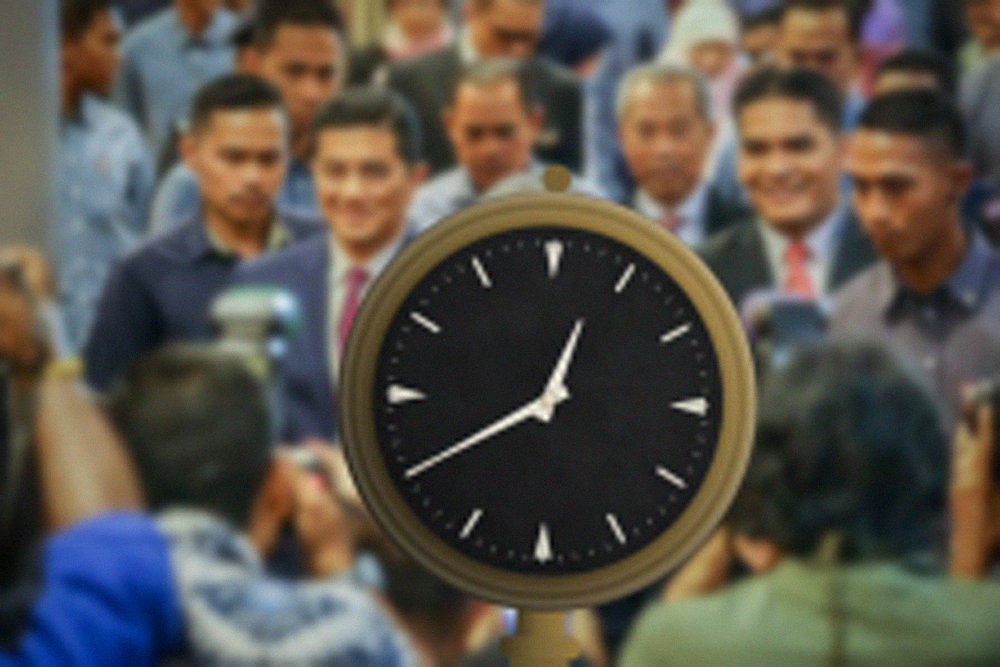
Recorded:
12.40
